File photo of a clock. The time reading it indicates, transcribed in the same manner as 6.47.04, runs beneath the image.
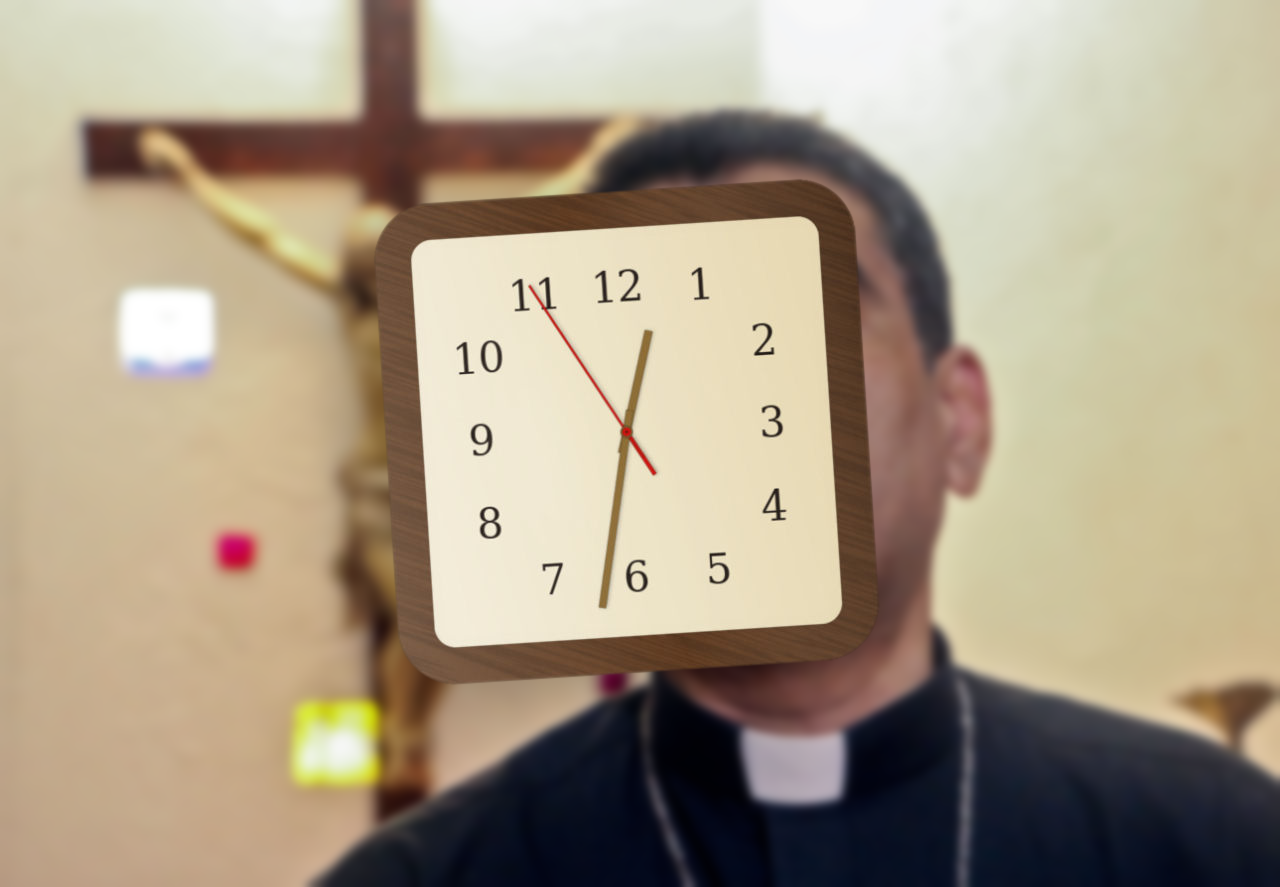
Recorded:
12.31.55
